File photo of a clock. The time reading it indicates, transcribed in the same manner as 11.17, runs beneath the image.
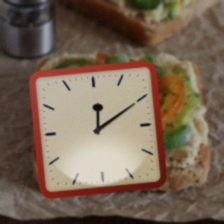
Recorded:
12.10
